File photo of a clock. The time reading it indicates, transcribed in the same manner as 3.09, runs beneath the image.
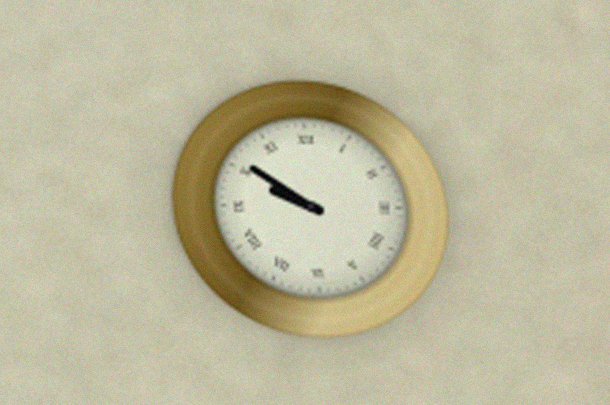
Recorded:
9.51
